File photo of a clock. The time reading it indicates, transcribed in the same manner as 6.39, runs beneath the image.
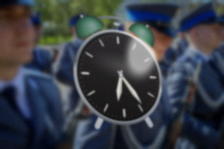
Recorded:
6.24
